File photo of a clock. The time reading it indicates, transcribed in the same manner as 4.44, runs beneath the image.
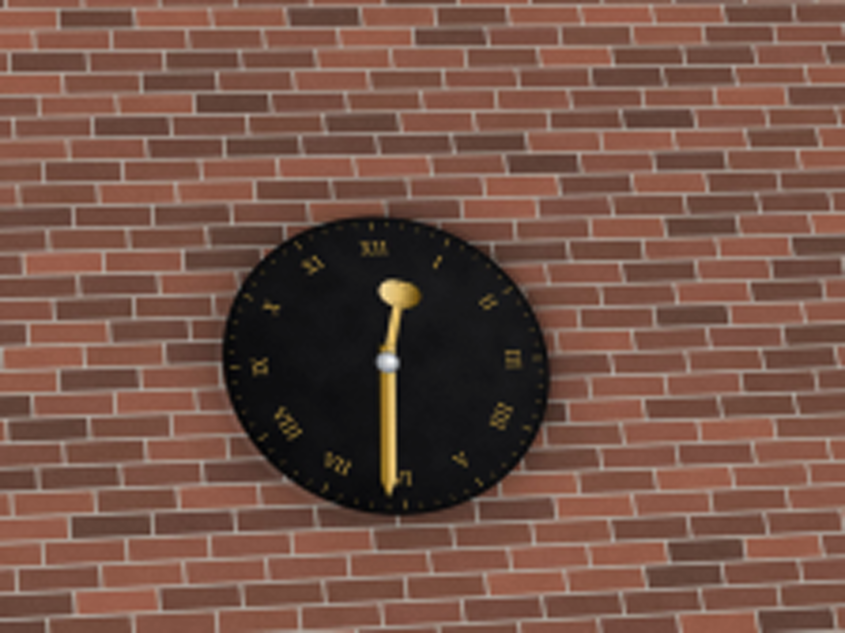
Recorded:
12.31
